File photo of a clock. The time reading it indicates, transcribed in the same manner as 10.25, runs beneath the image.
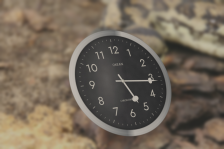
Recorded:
5.16
